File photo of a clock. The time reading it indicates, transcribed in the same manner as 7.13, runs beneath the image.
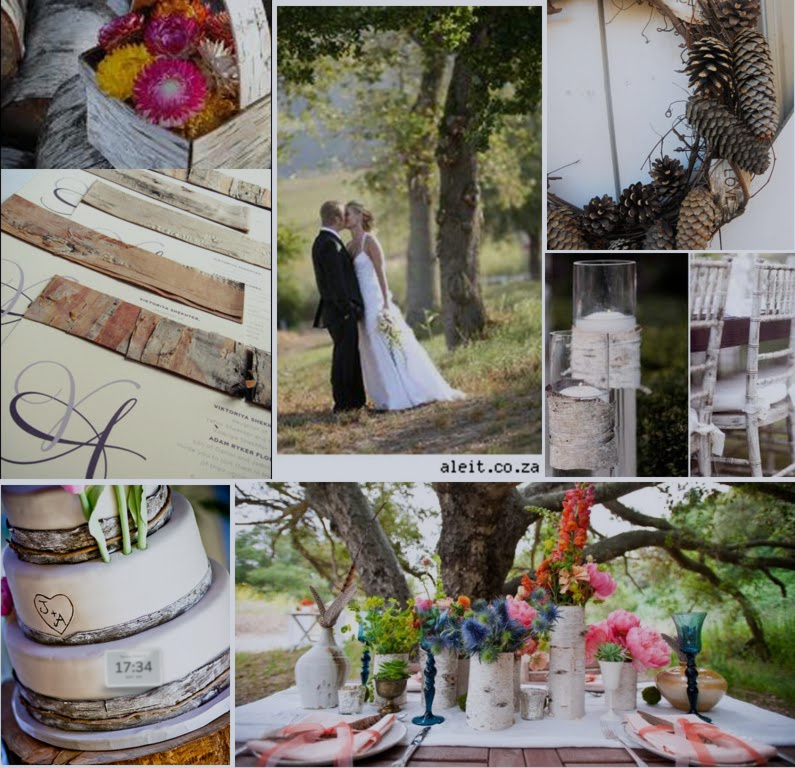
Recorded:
17.34
